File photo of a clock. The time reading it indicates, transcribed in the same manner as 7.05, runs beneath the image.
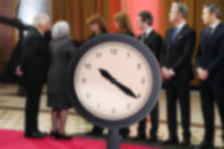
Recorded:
10.21
